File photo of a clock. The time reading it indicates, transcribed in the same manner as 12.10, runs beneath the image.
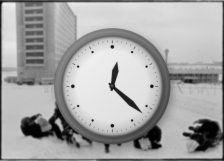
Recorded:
12.22
